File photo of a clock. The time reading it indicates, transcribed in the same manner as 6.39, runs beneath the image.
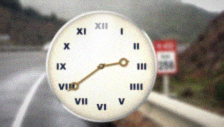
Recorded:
2.39
